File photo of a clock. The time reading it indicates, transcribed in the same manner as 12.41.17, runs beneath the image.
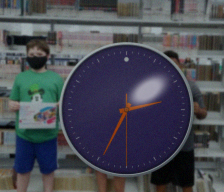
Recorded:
2.34.30
